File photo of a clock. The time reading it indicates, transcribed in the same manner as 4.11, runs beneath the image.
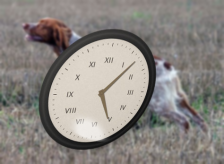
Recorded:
5.07
